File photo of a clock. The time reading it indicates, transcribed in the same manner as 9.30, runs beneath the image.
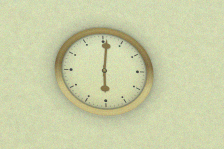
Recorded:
6.01
